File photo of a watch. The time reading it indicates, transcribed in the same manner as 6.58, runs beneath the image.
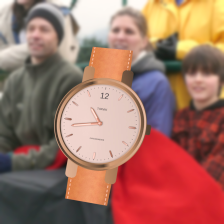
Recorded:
10.43
